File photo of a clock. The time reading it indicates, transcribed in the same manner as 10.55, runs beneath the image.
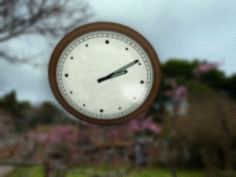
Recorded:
2.09
